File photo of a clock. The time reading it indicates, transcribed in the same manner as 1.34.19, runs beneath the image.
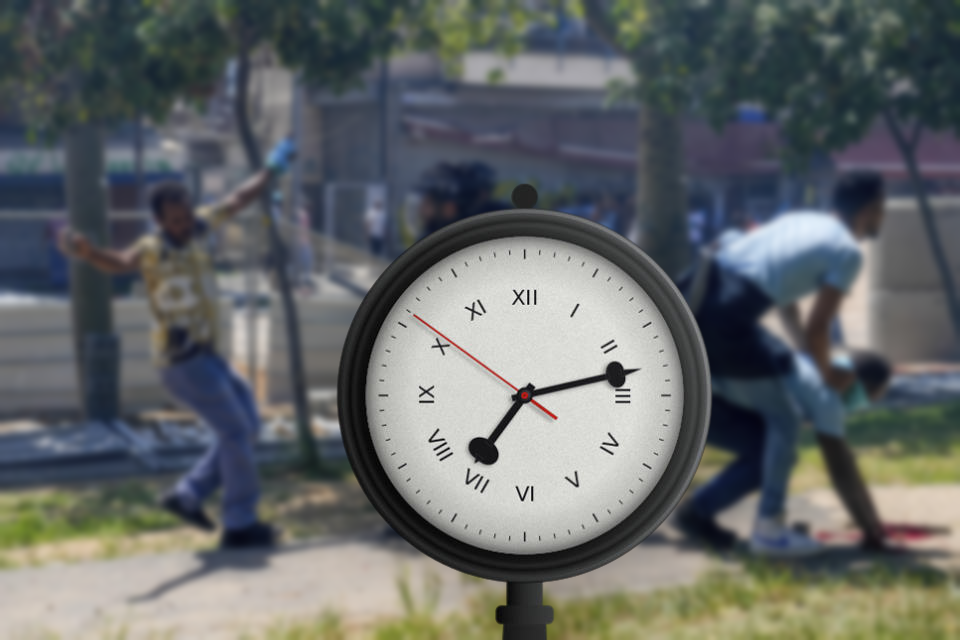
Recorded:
7.12.51
